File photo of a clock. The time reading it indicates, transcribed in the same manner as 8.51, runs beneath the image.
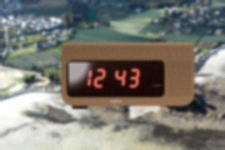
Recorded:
12.43
